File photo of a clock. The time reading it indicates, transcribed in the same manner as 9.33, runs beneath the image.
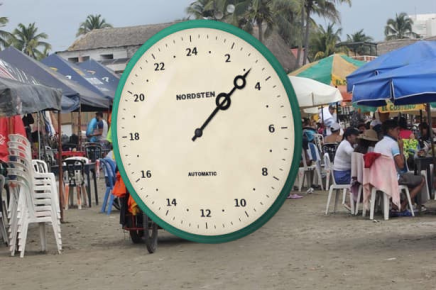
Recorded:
3.08
